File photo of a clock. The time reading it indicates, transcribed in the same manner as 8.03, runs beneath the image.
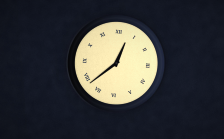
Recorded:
12.38
